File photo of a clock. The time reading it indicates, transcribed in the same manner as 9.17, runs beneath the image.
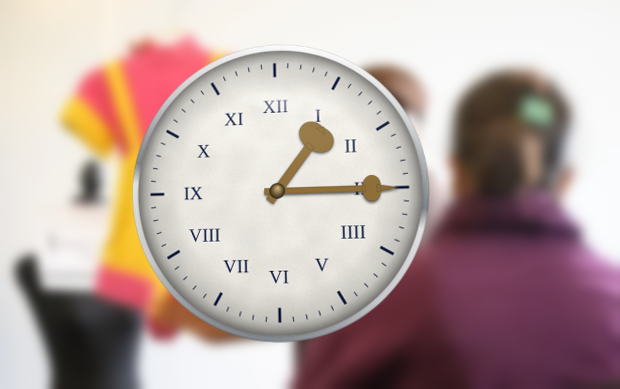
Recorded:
1.15
